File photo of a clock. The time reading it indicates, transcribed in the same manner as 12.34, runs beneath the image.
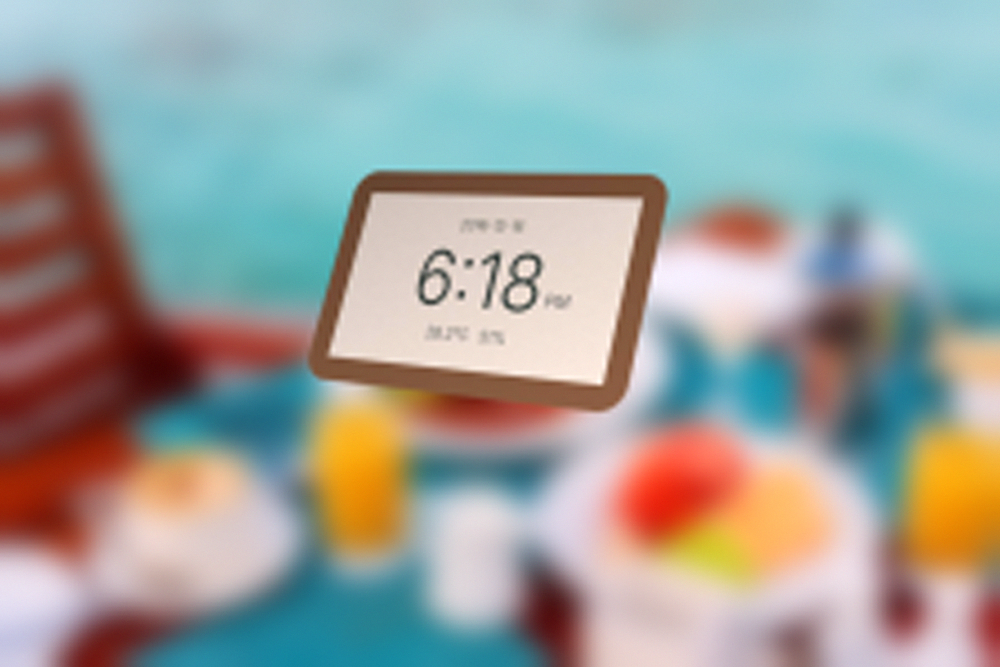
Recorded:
6.18
